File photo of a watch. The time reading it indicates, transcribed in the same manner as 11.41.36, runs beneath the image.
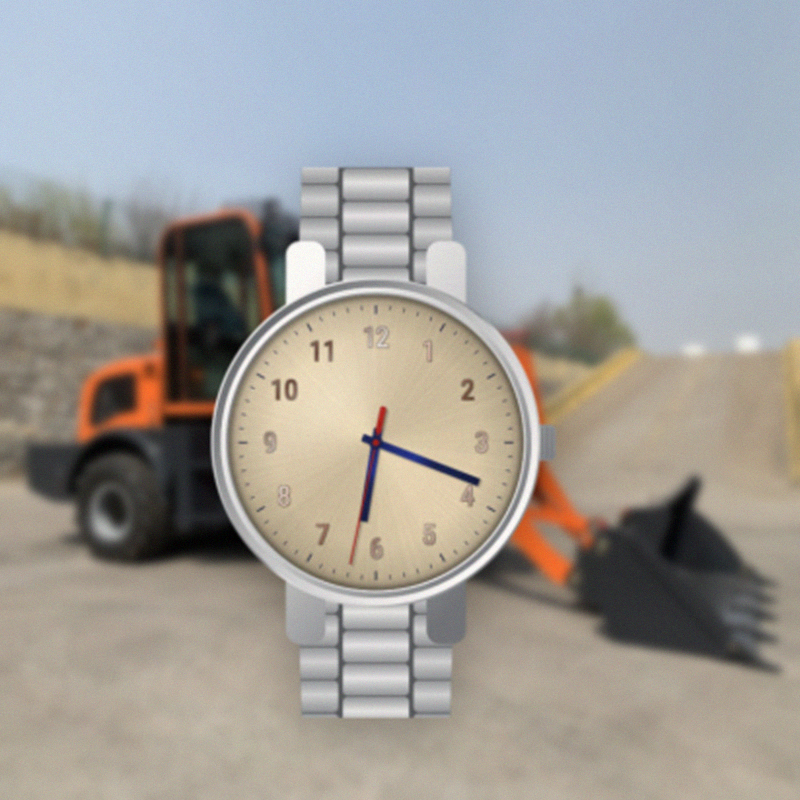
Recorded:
6.18.32
